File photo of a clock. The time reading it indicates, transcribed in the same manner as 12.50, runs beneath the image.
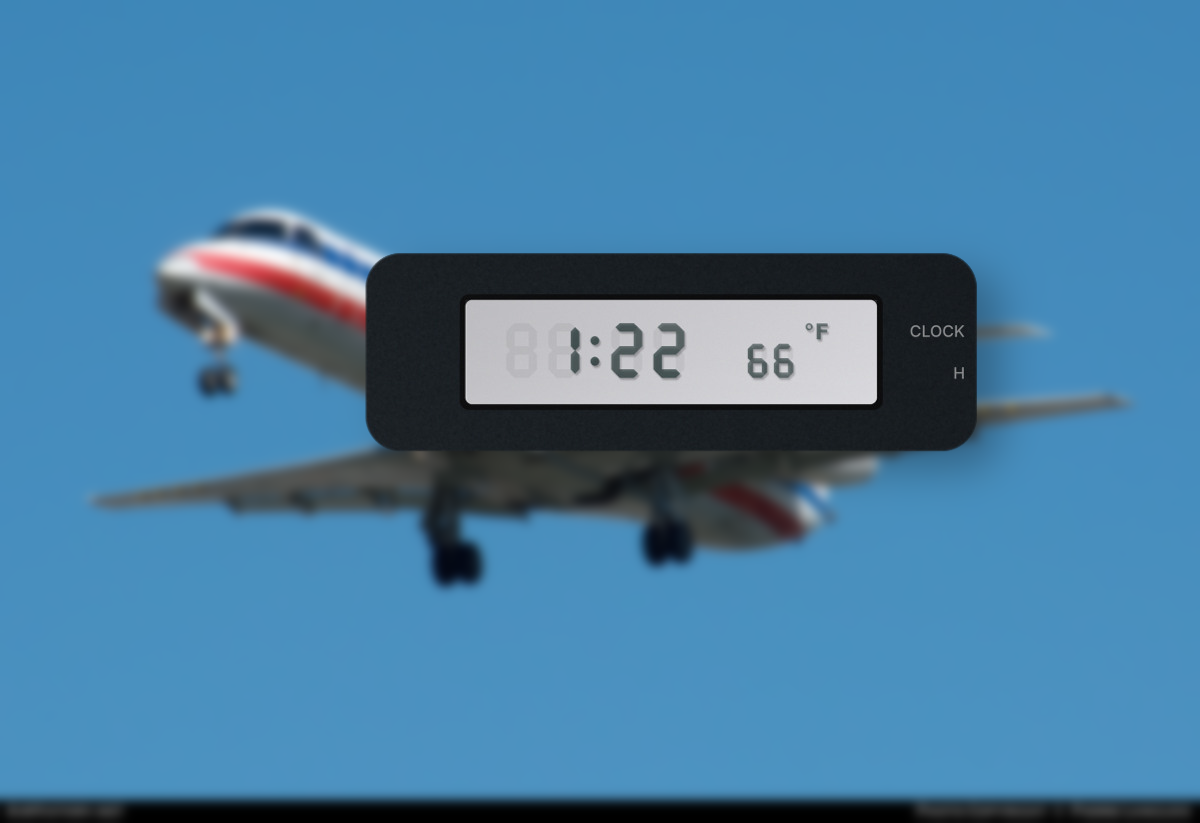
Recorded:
1.22
